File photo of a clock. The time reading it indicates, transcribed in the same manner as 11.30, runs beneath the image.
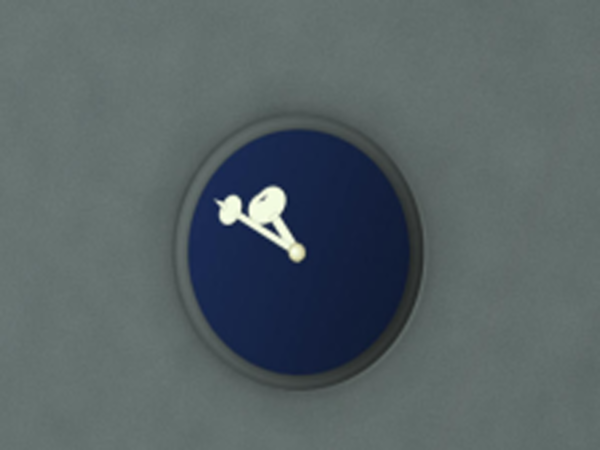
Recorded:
10.50
